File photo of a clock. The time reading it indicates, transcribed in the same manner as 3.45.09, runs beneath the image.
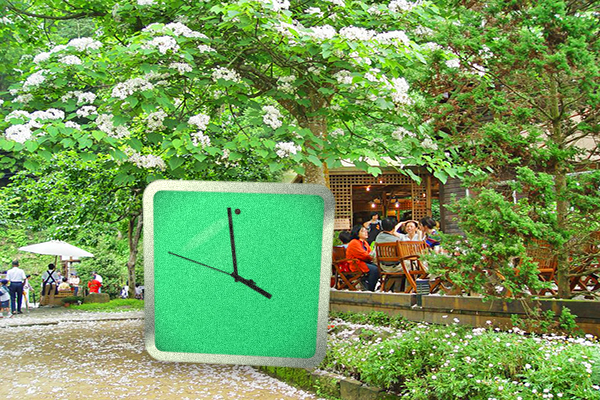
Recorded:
3.58.48
